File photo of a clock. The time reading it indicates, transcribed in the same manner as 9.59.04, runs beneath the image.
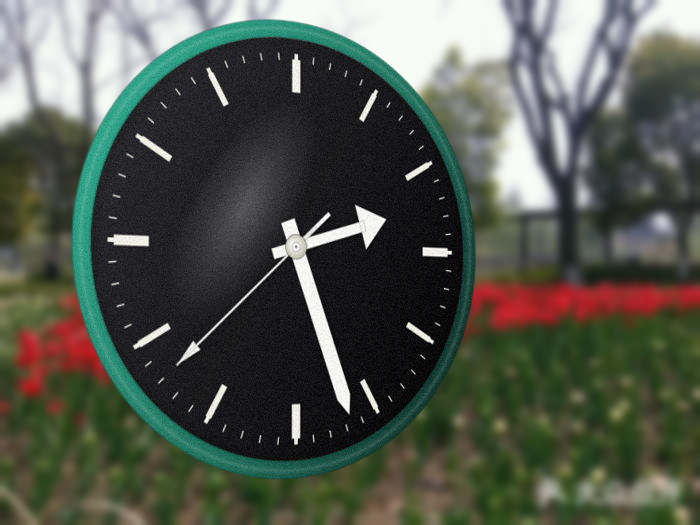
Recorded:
2.26.38
